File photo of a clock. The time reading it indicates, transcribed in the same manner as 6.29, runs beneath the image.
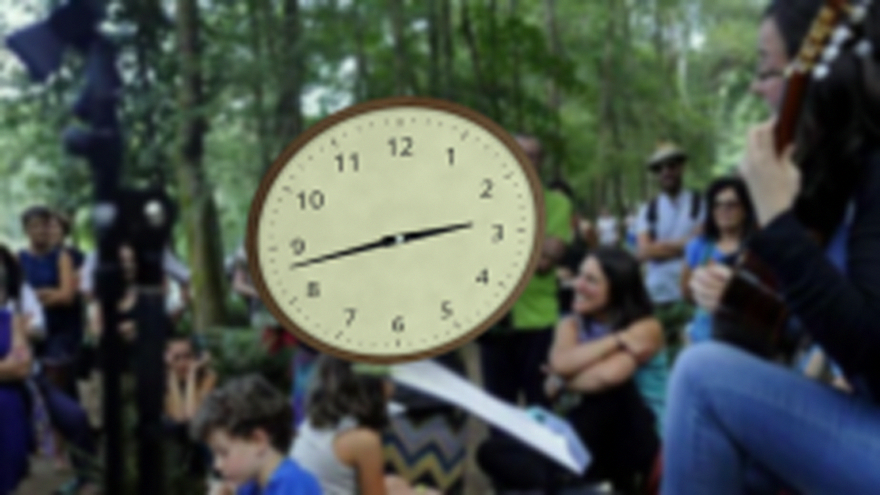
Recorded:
2.43
